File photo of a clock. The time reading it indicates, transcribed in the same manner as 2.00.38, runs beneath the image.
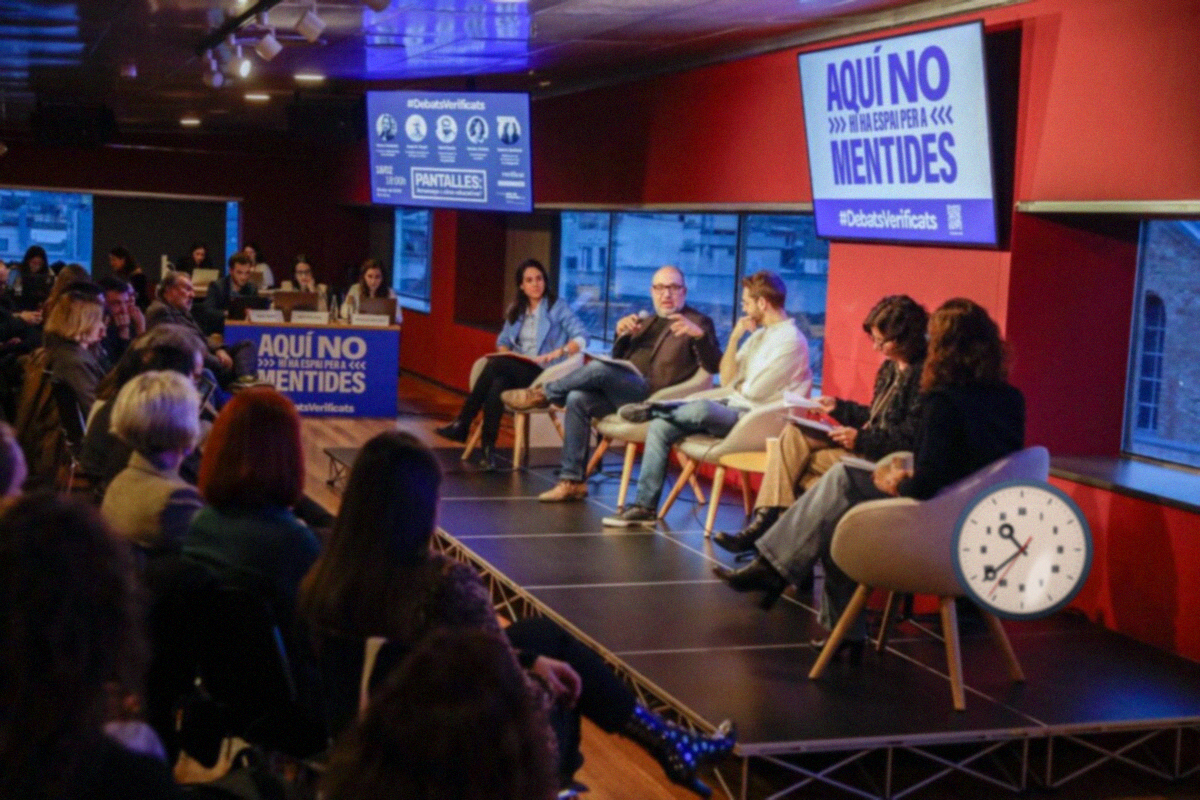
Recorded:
10.38.36
